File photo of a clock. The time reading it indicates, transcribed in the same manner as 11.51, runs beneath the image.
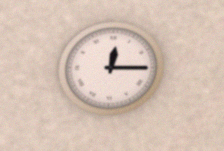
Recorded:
12.15
